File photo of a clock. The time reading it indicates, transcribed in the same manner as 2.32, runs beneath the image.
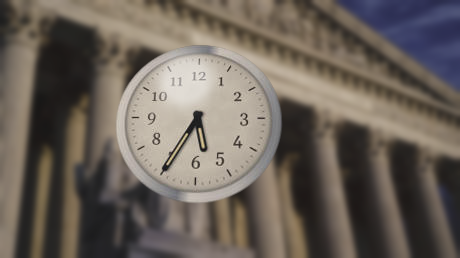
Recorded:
5.35
